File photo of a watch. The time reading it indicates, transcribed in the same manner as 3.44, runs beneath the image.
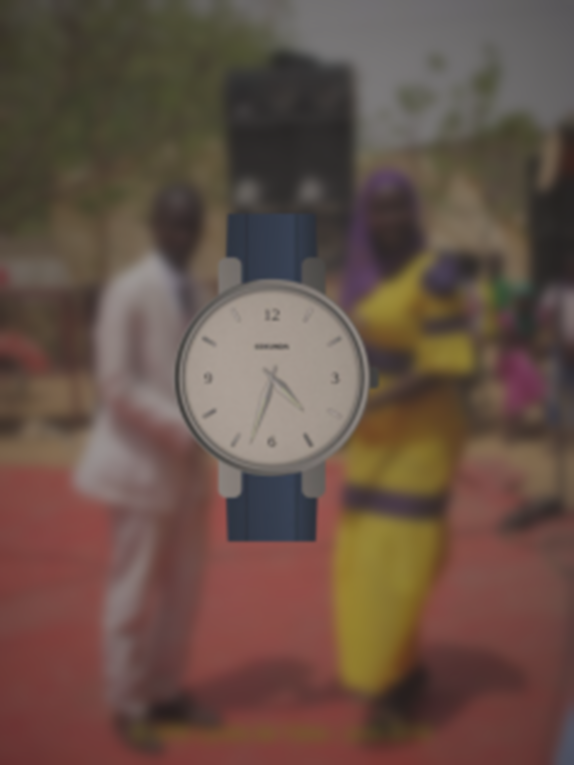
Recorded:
4.33
